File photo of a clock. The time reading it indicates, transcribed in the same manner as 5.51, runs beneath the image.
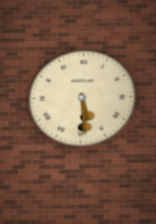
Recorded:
5.29
